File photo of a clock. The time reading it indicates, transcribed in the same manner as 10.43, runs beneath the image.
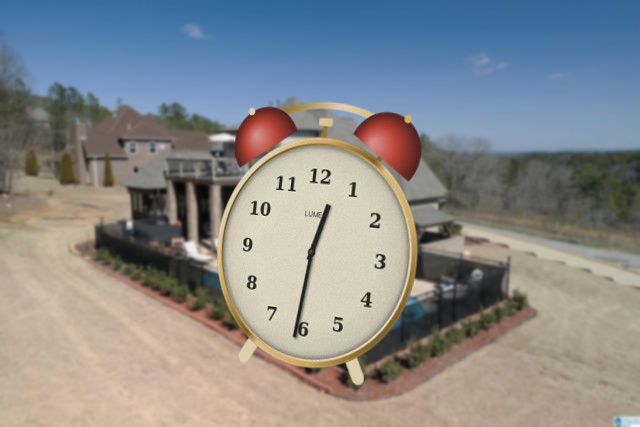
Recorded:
12.31
